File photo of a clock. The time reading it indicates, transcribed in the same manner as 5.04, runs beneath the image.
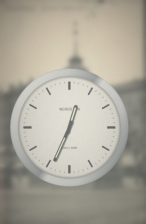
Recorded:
12.34
